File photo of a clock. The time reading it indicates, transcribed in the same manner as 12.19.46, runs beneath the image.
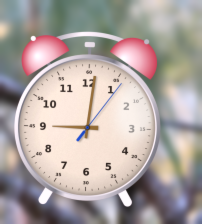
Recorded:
9.01.06
